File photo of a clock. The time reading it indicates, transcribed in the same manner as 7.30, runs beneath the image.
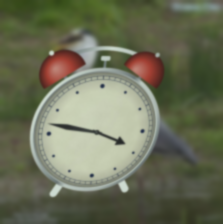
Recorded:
3.47
